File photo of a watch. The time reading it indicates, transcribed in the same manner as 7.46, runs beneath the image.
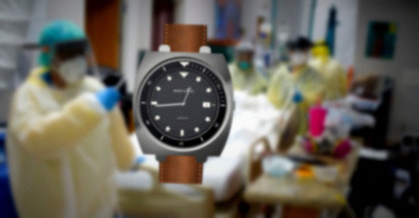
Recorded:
12.44
